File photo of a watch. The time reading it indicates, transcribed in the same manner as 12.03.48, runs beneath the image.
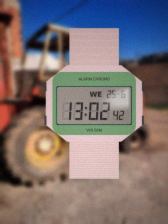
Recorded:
13.02.42
